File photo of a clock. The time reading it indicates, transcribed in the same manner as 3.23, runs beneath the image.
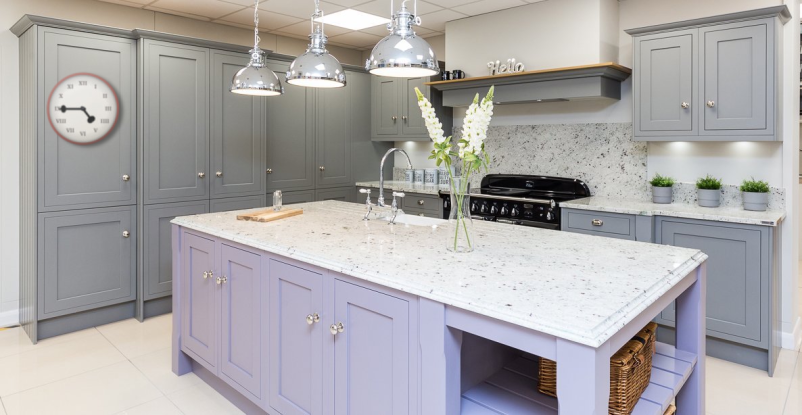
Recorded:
4.45
